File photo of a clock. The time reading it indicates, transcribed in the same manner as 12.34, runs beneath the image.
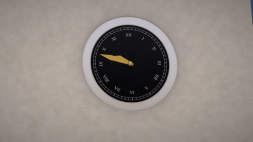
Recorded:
9.48
